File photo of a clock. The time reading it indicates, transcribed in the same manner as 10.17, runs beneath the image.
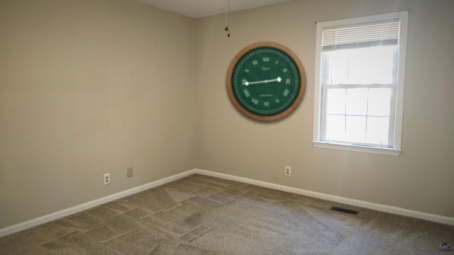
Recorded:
2.44
